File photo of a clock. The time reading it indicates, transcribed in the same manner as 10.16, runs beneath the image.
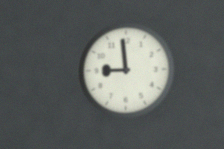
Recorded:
8.59
